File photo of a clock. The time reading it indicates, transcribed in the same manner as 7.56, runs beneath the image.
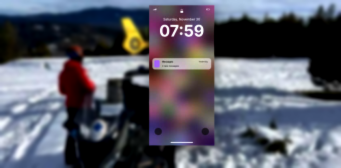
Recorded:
7.59
